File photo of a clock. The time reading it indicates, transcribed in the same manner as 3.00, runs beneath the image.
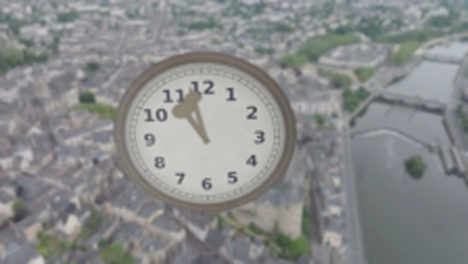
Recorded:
10.58
